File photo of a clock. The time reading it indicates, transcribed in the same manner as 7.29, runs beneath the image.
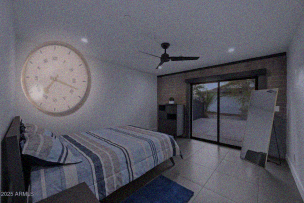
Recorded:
7.18
